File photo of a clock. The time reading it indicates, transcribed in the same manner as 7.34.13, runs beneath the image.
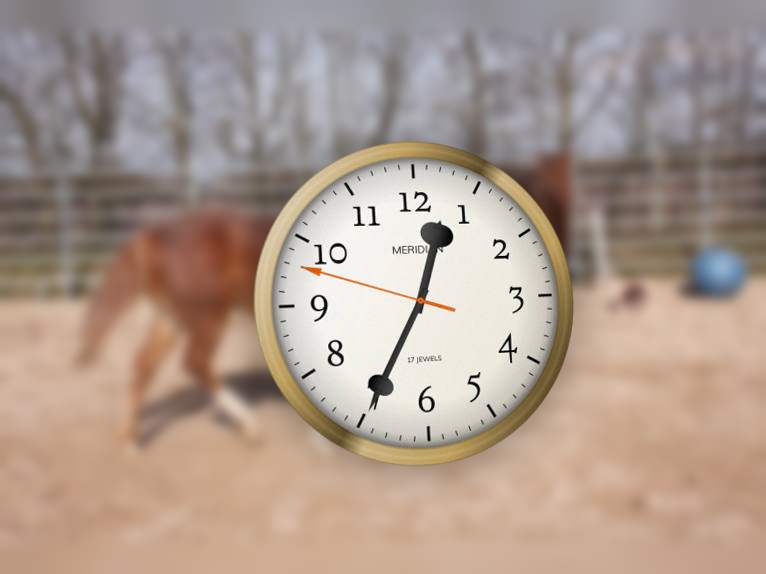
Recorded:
12.34.48
